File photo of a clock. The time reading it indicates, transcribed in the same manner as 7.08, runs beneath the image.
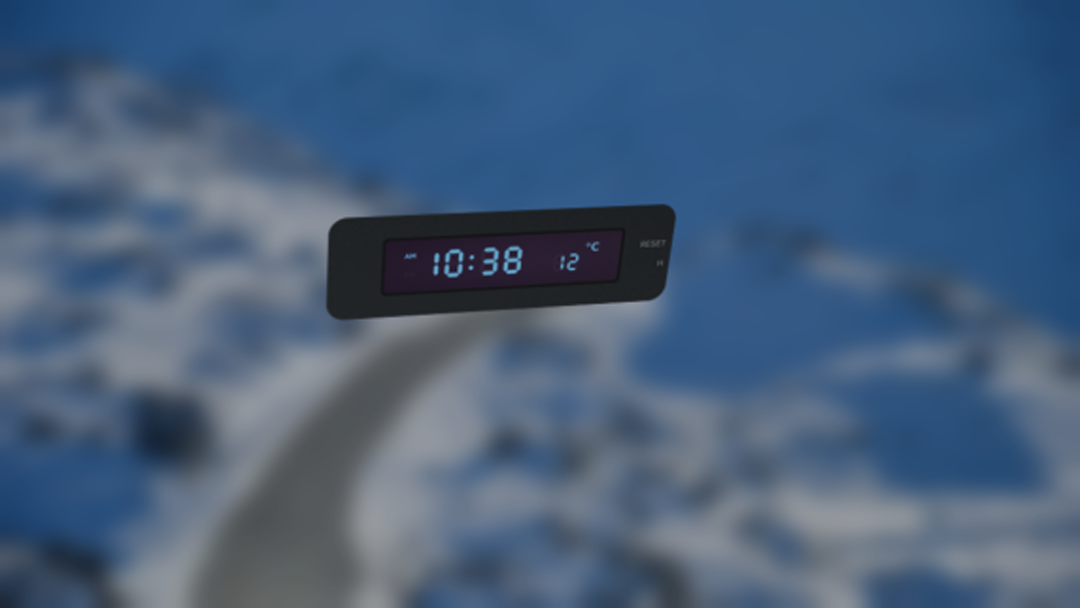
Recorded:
10.38
